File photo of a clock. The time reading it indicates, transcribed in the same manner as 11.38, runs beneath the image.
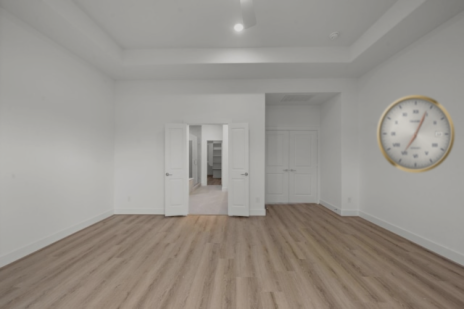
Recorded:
7.04
